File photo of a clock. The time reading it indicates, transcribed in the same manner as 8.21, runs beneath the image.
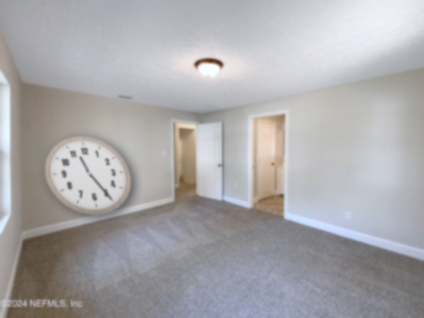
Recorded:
11.25
